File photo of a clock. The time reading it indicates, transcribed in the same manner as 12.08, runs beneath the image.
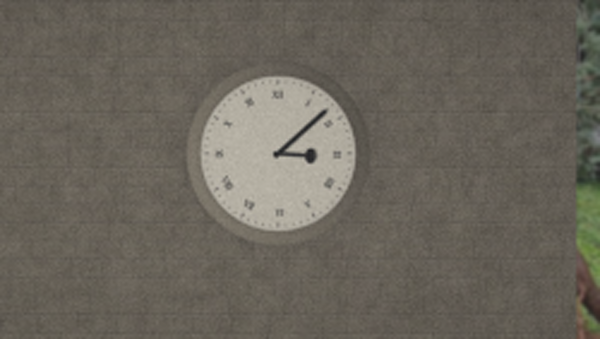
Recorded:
3.08
